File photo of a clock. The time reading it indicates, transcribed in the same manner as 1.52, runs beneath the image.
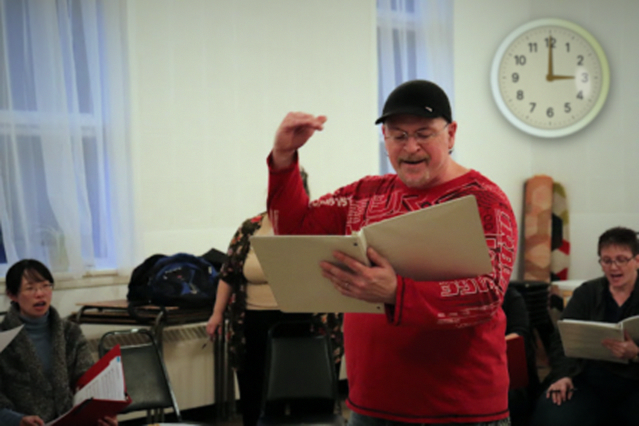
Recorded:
3.00
